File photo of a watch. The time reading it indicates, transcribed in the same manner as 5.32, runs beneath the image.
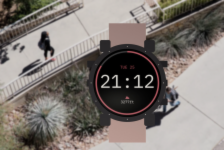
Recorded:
21.12
